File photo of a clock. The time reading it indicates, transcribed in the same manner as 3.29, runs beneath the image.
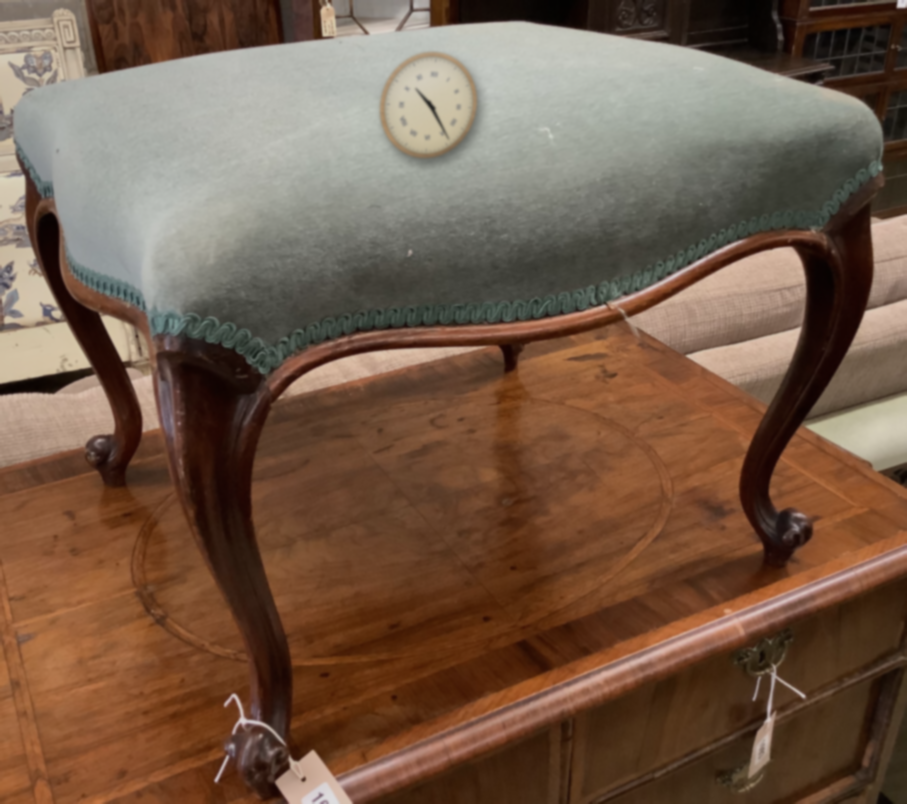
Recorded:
10.24
